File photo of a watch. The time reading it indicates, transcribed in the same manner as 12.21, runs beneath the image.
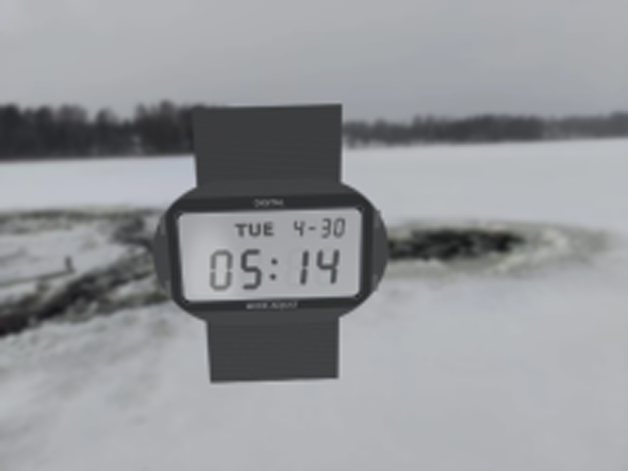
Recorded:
5.14
